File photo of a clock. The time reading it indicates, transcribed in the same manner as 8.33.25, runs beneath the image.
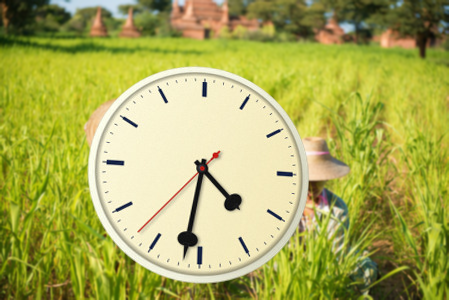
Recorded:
4.31.37
